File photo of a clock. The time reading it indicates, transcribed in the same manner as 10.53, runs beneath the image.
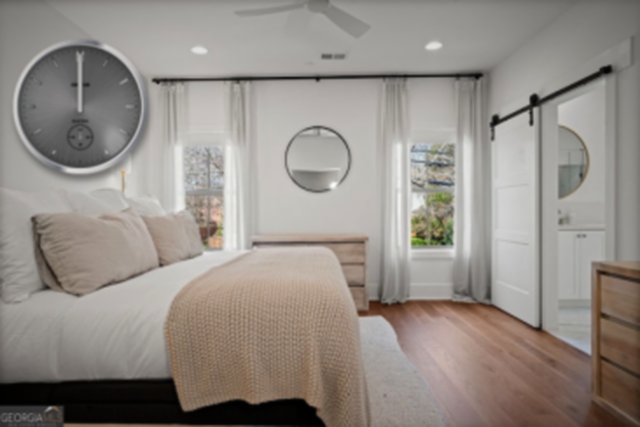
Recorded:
12.00
